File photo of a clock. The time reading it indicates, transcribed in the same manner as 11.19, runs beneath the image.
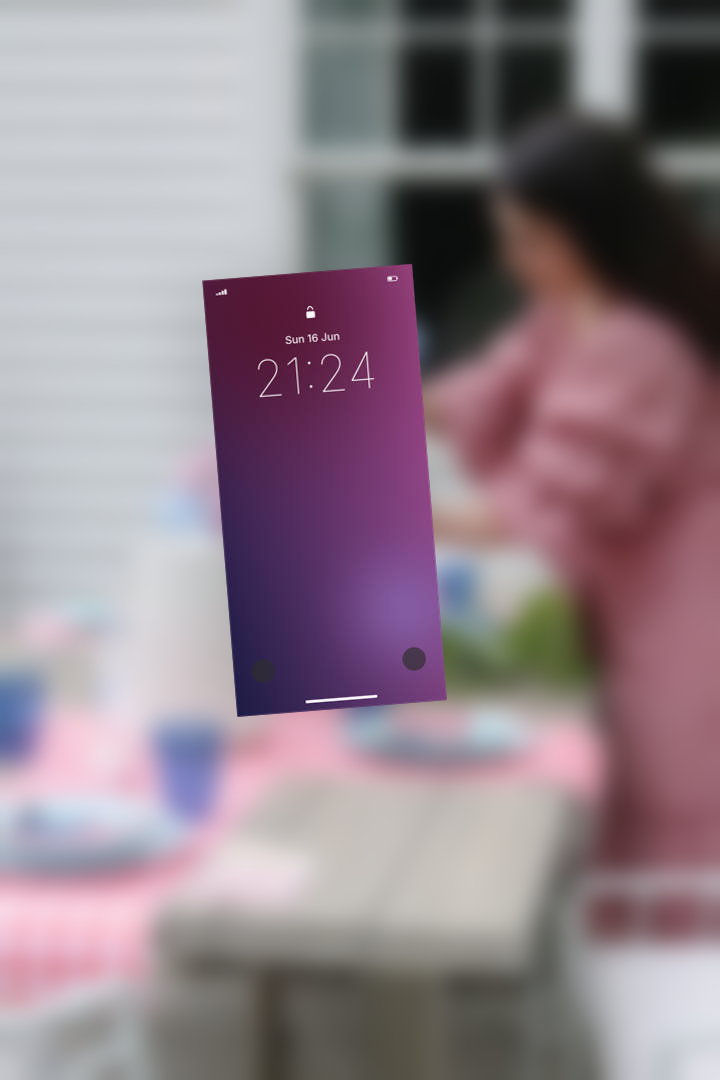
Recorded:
21.24
